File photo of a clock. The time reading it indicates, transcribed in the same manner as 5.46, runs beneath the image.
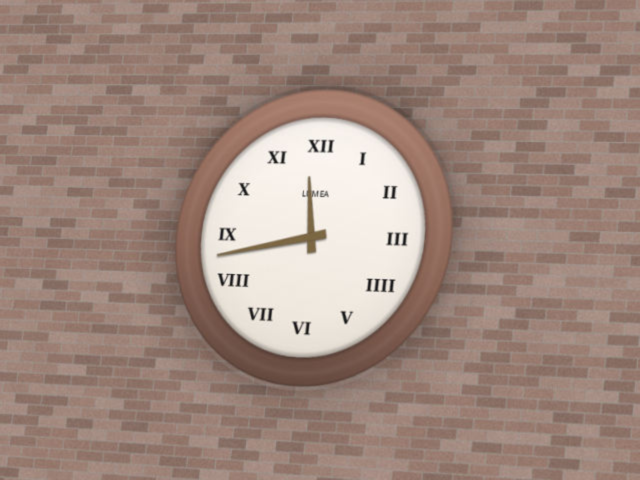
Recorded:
11.43
